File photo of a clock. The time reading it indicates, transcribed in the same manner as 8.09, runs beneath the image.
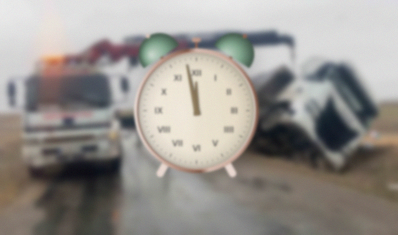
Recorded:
11.58
